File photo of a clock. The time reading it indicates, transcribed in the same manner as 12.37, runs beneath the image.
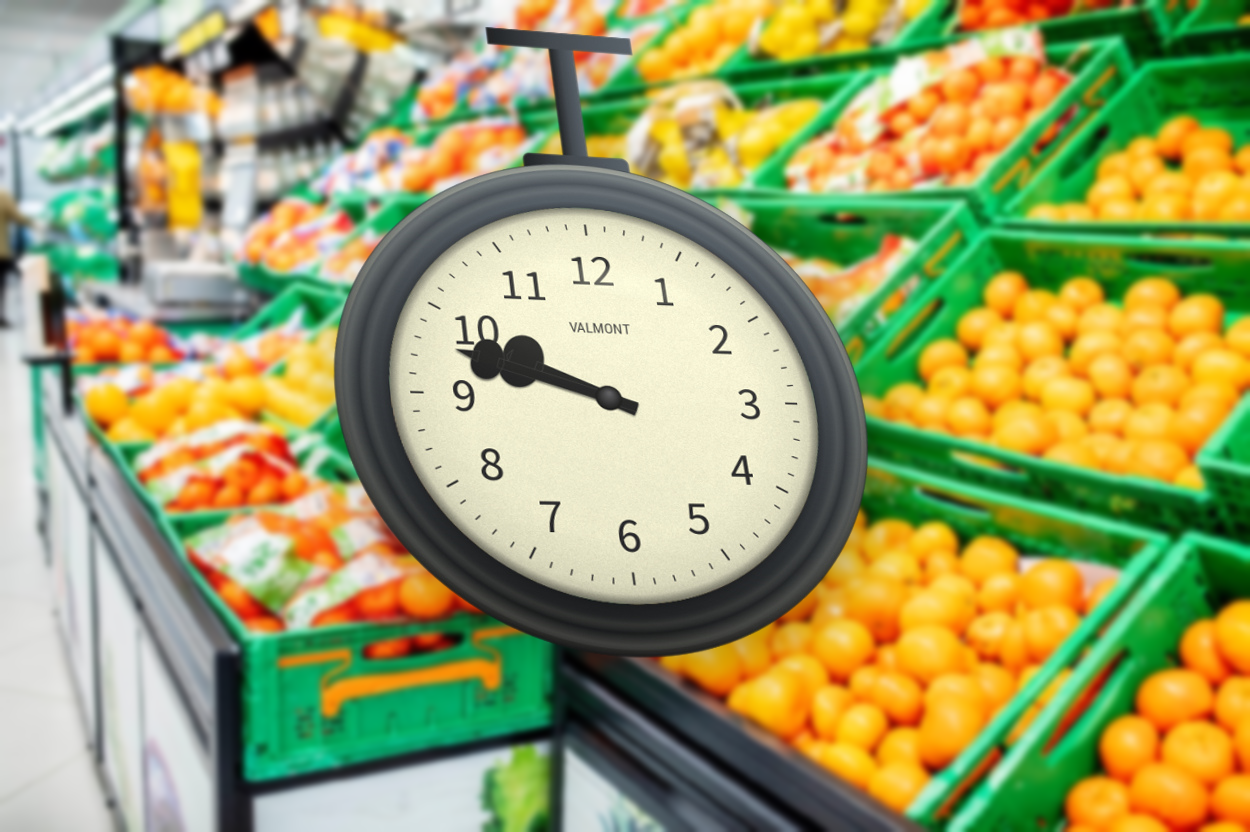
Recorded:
9.48
